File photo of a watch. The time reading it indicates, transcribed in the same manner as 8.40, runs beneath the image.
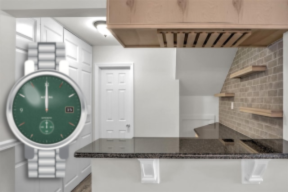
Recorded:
12.00
